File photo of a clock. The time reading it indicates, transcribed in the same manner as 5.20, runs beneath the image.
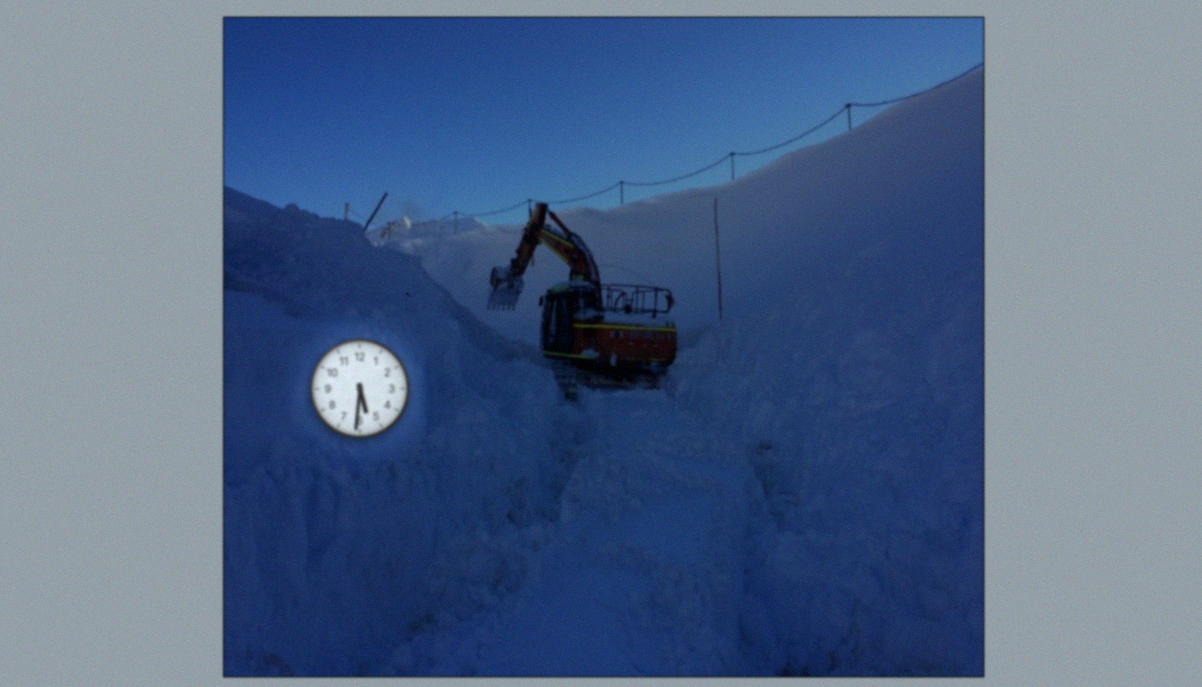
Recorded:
5.31
